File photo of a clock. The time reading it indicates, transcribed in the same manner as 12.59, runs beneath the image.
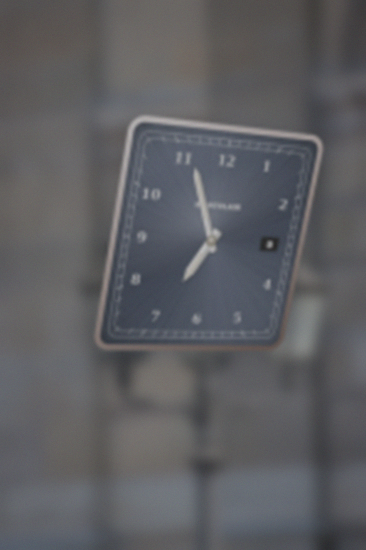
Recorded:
6.56
